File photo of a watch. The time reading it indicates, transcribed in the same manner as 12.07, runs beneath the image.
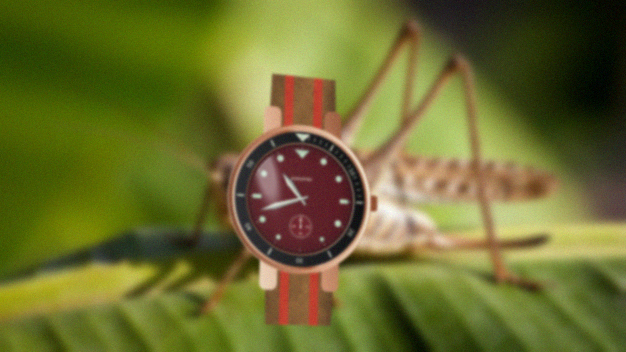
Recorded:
10.42
